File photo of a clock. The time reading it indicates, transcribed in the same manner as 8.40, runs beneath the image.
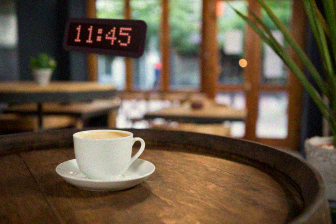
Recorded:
11.45
